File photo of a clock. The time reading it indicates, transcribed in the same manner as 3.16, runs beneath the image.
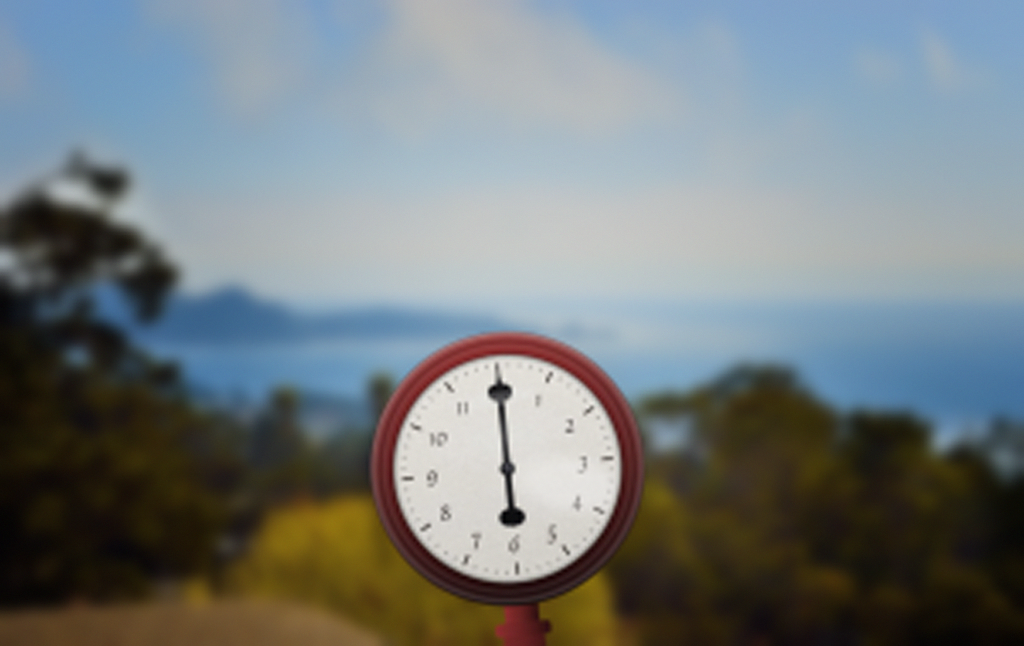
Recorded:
6.00
